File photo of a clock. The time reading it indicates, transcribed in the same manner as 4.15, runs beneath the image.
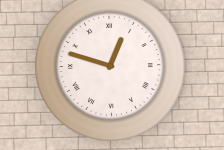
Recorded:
12.48
